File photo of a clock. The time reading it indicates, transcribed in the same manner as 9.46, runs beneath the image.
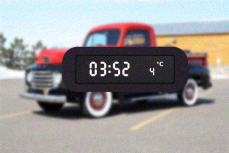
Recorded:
3.52
